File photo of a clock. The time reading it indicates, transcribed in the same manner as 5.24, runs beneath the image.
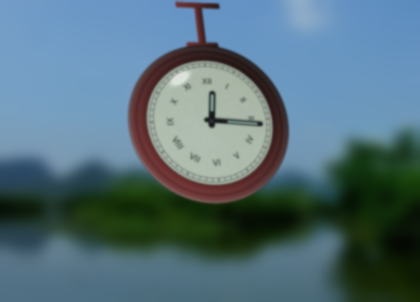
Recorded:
12.16
